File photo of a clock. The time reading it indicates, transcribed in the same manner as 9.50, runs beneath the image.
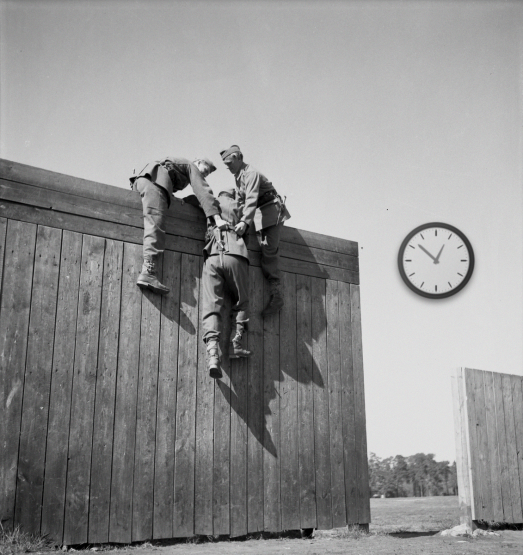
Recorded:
12.52
